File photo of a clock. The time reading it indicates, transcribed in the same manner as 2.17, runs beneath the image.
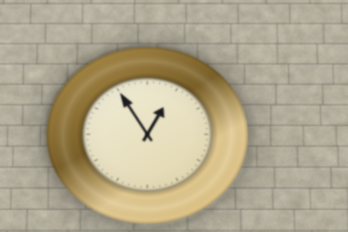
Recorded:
12.55
